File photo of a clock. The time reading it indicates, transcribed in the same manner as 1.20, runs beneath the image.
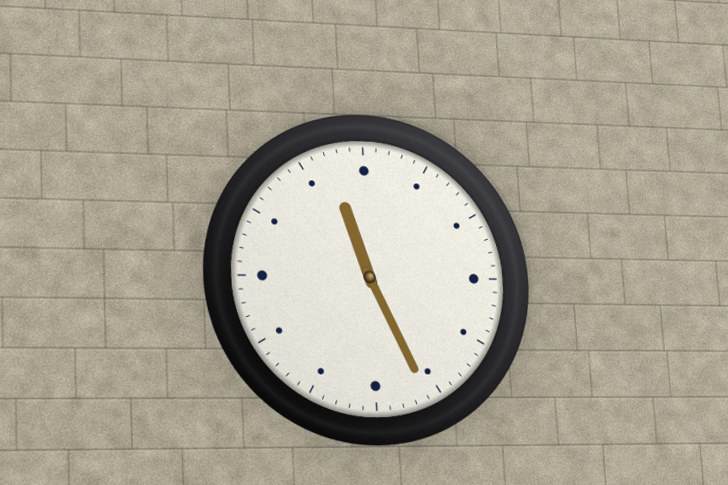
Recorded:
11.26
